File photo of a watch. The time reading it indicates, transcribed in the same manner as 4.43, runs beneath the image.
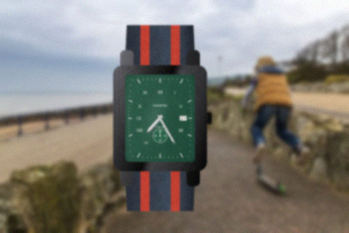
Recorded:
7.25
